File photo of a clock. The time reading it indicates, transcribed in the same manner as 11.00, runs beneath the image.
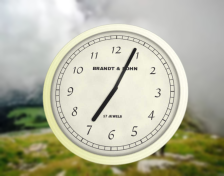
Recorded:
7.04
